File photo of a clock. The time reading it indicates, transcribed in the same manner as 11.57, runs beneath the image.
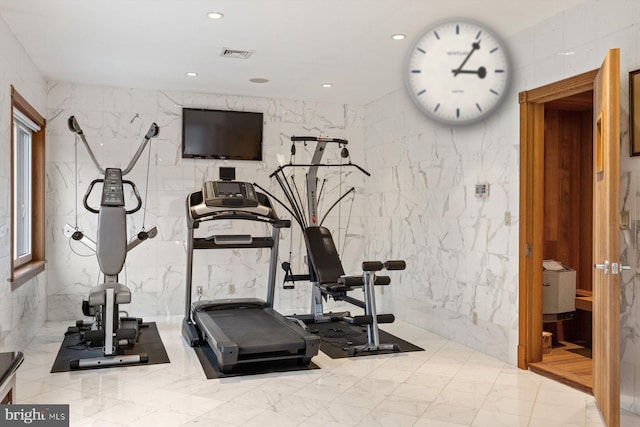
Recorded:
3.06
